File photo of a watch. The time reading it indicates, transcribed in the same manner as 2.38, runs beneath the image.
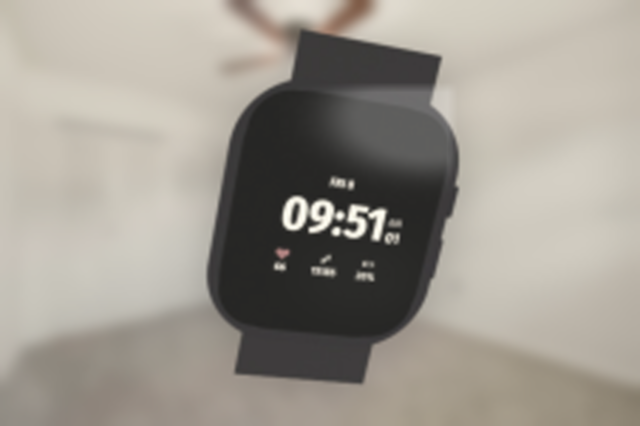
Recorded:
9.51
